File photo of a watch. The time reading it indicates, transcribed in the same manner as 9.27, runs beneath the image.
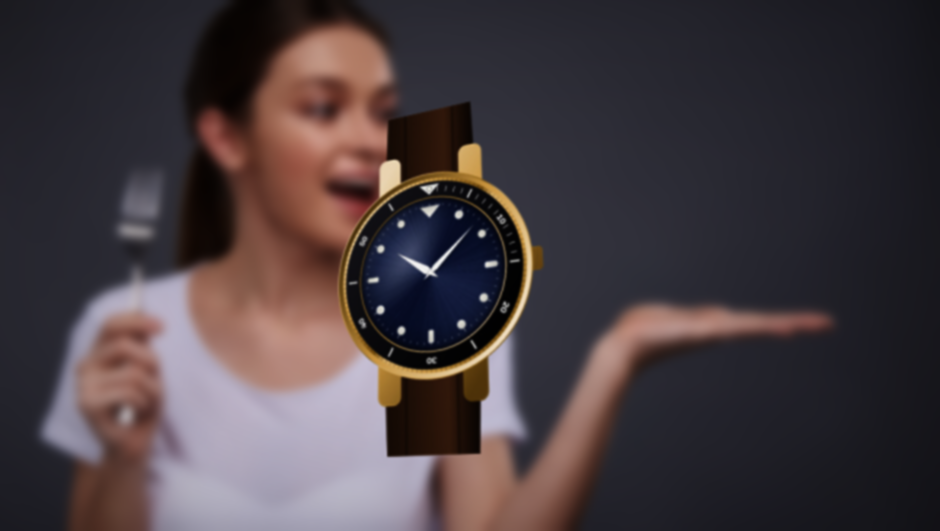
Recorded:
10.08
